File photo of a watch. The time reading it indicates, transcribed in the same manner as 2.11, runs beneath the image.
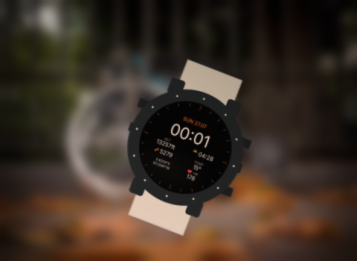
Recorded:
0.01
